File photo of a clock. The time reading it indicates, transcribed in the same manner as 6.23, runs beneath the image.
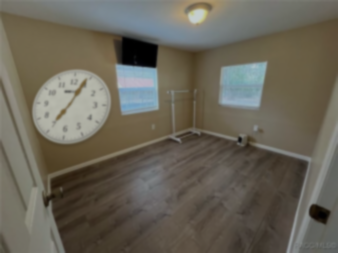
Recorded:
7.04
